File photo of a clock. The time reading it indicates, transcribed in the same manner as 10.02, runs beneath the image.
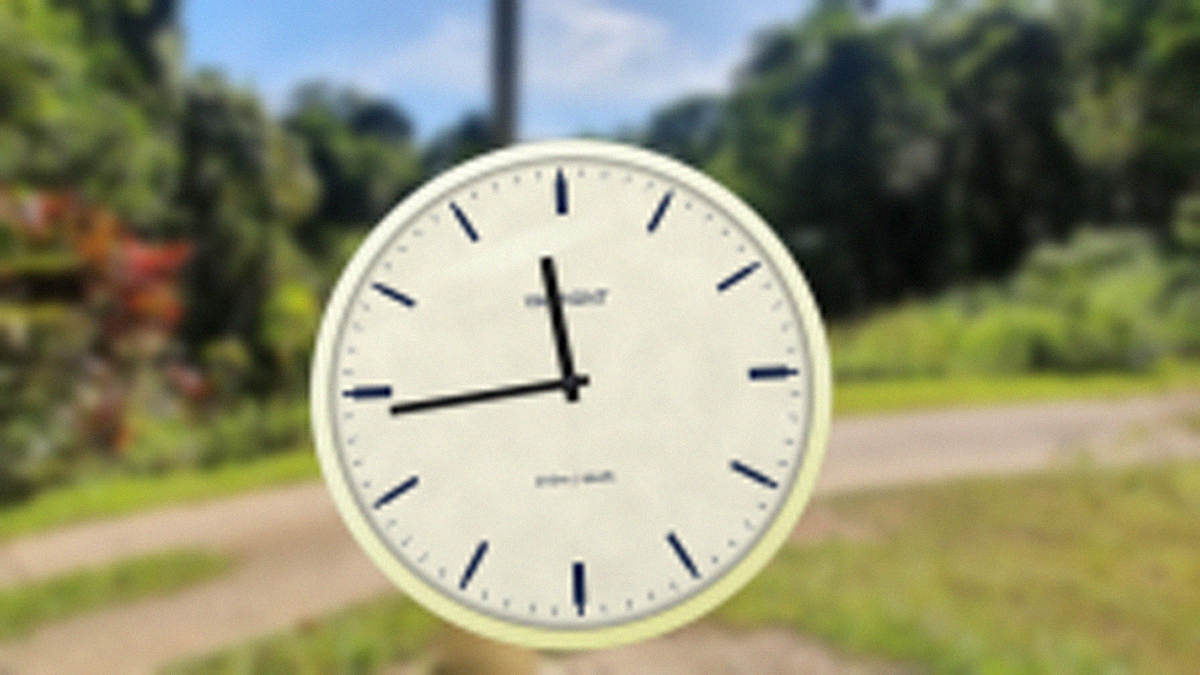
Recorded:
11.44
